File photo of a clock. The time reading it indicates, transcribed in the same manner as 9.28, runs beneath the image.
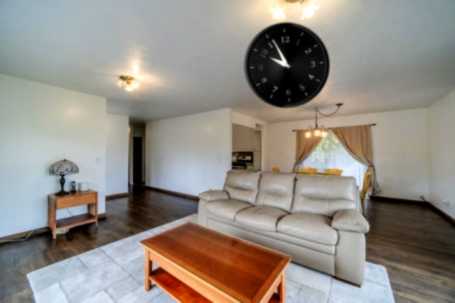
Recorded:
9.56
